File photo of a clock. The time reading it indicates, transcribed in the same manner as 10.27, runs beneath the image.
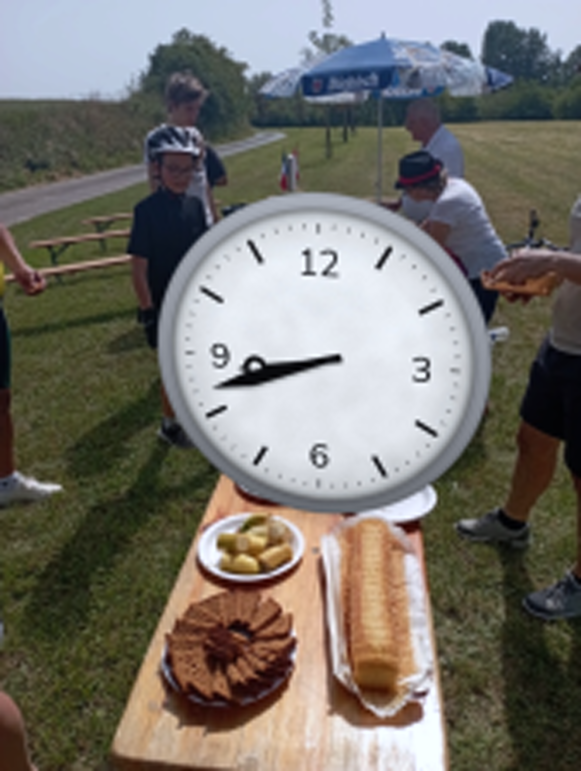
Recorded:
8.42
